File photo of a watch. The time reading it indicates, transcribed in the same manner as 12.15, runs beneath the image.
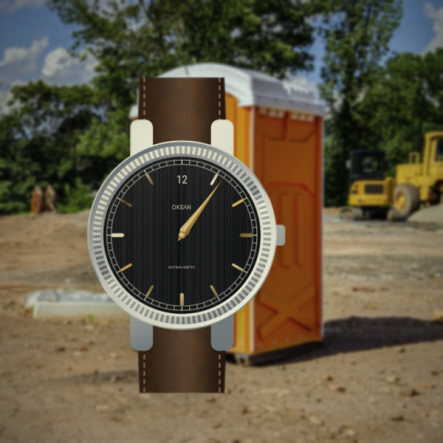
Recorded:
1.06
